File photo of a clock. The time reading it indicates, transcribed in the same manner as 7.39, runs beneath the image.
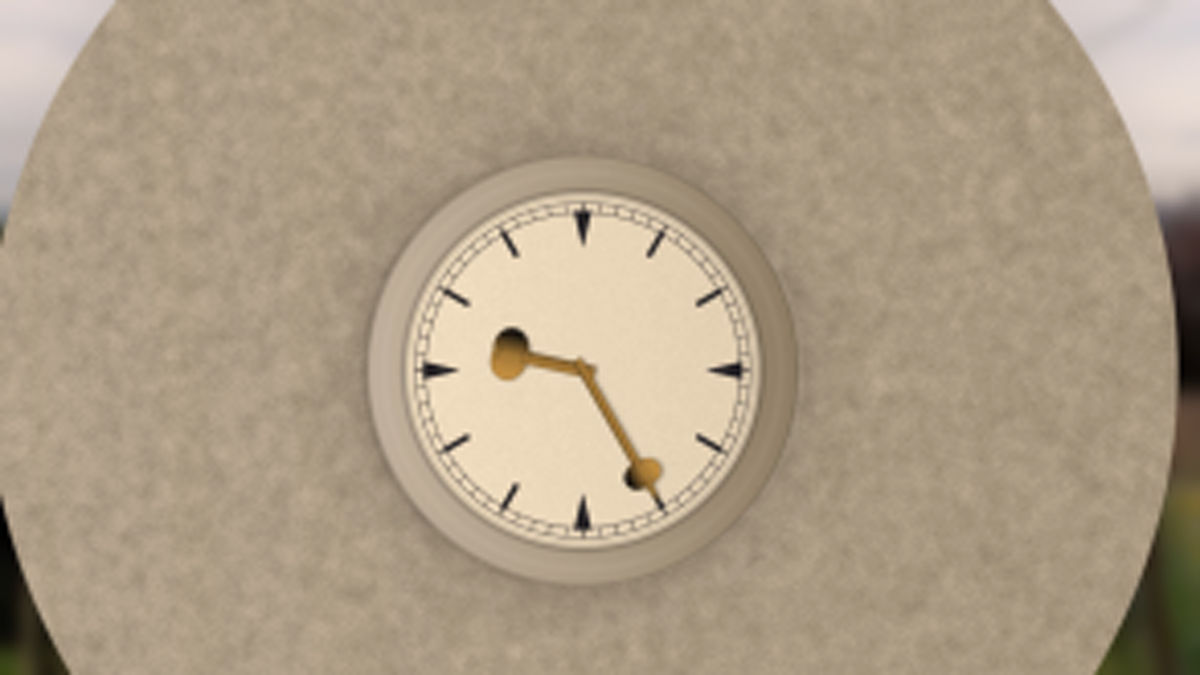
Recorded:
9.25
